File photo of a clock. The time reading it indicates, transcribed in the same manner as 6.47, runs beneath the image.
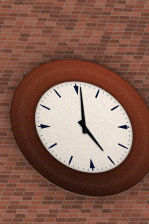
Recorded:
5.01
